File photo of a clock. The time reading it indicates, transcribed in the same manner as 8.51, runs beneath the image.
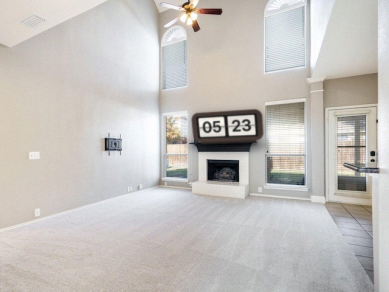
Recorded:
5.23
